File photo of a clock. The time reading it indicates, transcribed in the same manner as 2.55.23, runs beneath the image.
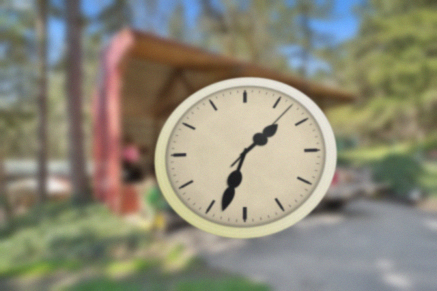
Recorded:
1.33.07
